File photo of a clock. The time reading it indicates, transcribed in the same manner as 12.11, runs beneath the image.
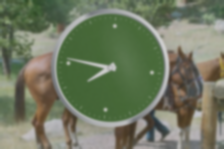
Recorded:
7.46
